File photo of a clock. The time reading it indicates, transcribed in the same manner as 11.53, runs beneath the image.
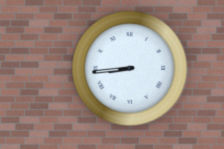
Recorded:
8.44
